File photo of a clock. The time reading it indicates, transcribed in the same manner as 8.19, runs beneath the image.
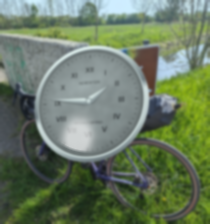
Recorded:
1.46
